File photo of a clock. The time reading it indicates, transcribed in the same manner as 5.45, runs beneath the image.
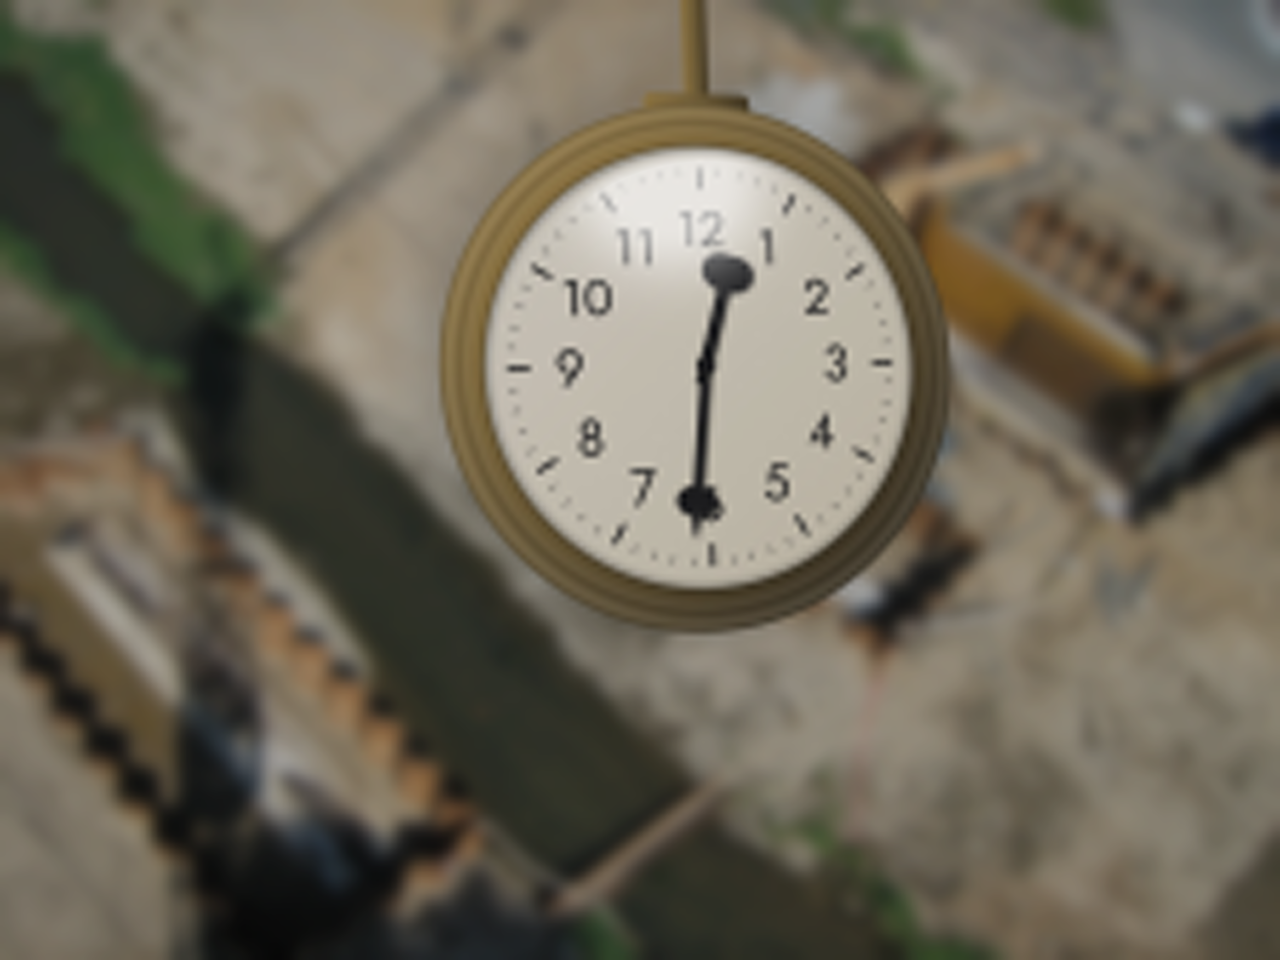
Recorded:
12.31
